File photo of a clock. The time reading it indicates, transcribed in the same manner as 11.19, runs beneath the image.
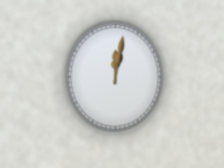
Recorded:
12.02
